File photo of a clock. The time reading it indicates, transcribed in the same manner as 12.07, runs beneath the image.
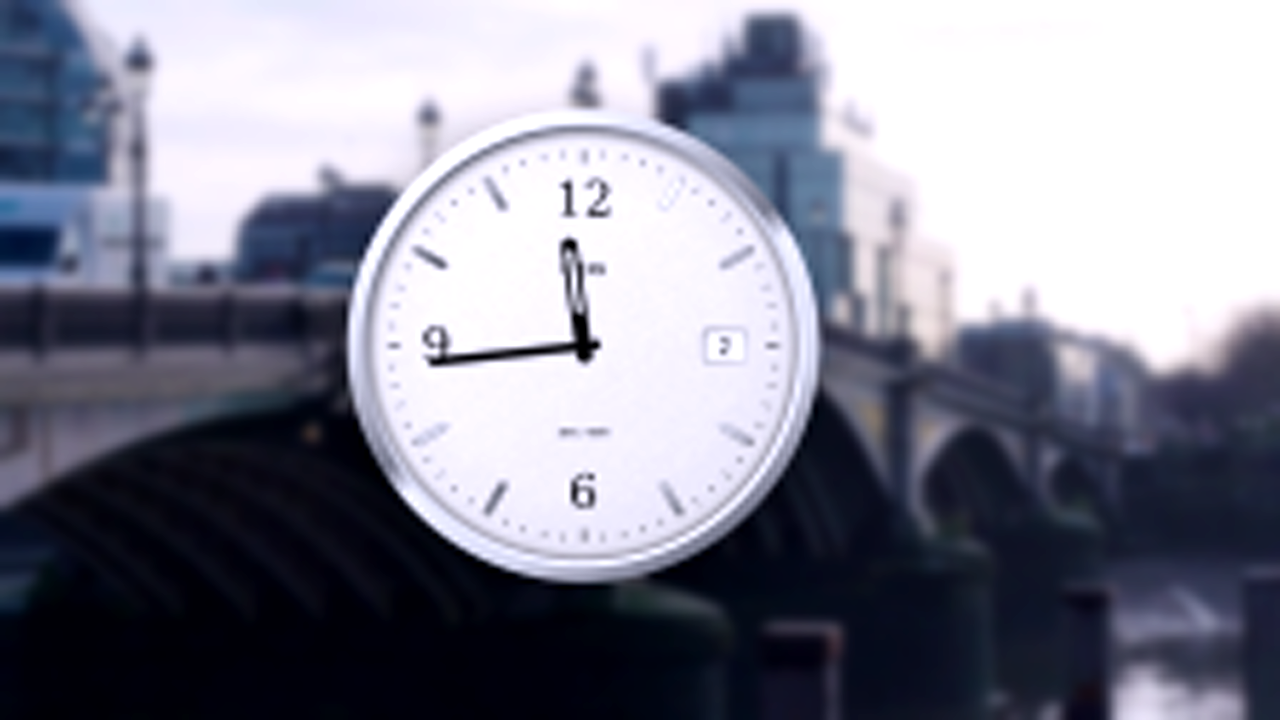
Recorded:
11.44
